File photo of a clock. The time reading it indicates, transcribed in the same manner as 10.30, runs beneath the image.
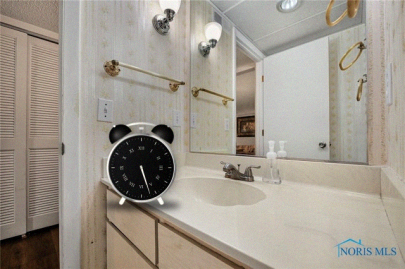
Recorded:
5.27
